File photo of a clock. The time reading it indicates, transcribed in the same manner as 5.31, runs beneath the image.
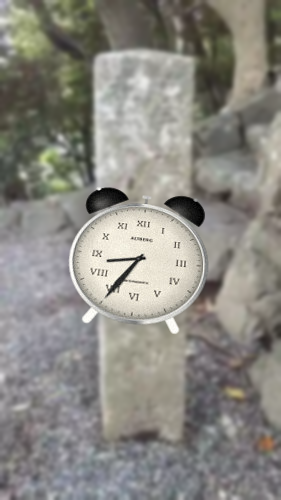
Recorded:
8.35
